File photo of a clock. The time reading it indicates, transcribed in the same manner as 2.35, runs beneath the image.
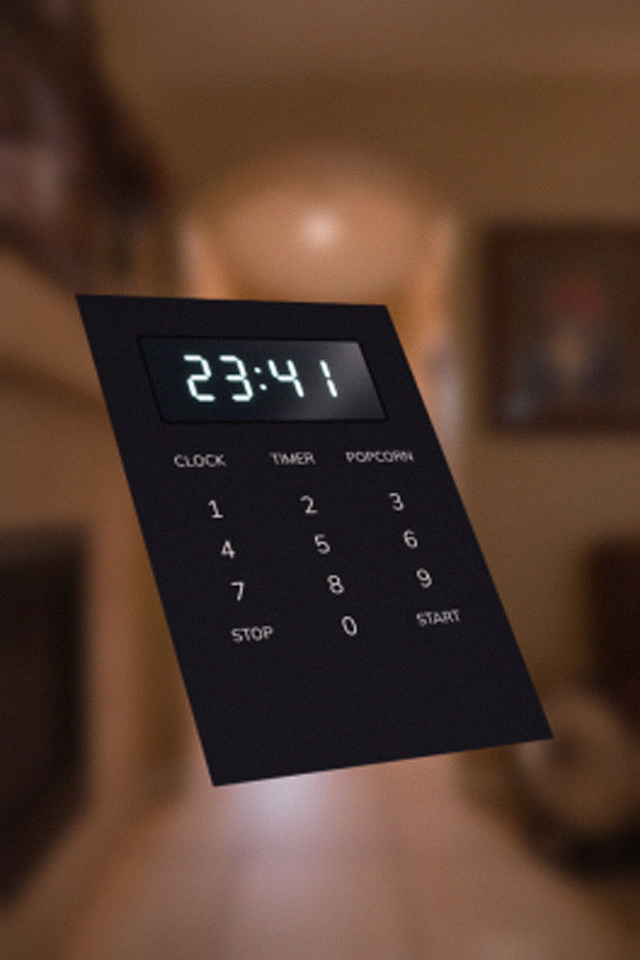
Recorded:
23.41
